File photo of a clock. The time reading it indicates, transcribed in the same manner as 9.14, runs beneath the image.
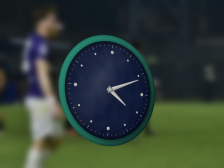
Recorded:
4.11
